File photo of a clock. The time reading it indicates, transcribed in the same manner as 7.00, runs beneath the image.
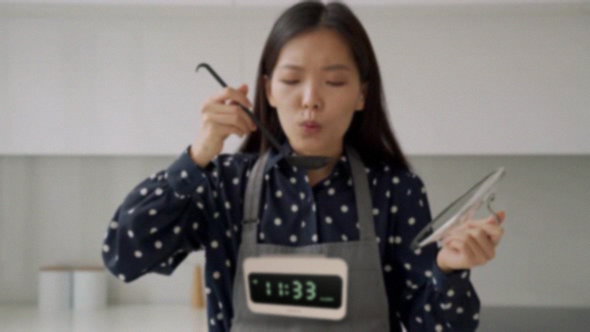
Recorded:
11.33
